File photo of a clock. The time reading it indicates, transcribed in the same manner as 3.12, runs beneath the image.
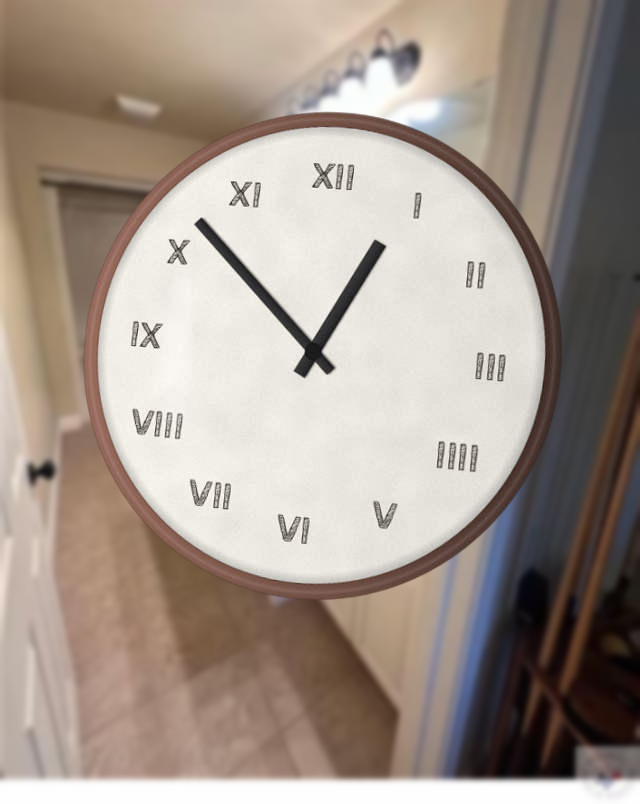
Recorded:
12.52
